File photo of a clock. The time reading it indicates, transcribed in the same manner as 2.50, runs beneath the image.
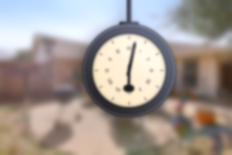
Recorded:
6.02
